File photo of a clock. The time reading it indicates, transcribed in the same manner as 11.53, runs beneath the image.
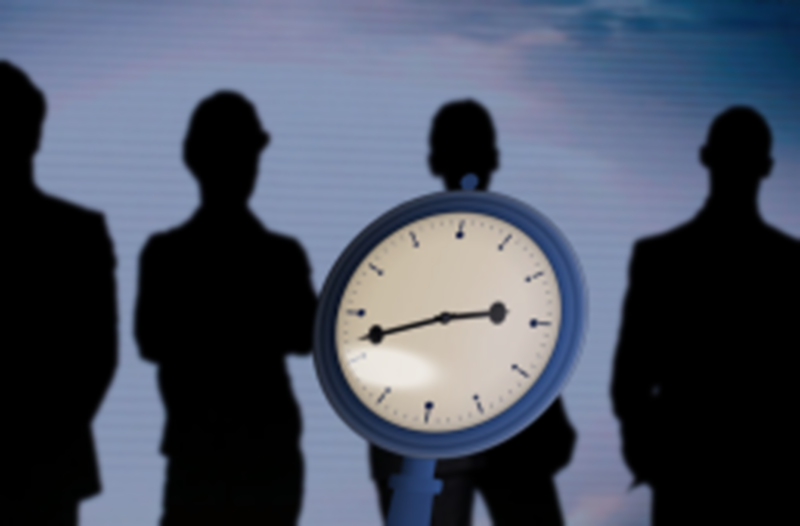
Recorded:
2.42
